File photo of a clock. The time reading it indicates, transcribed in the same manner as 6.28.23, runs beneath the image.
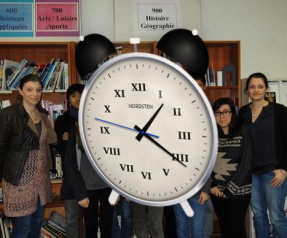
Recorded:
1.20.47
